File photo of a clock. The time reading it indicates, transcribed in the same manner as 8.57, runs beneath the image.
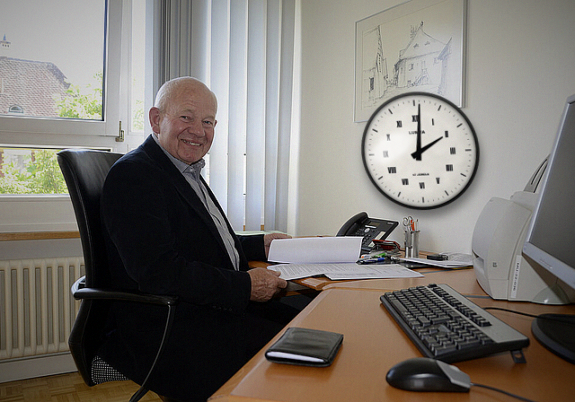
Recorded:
2.01
